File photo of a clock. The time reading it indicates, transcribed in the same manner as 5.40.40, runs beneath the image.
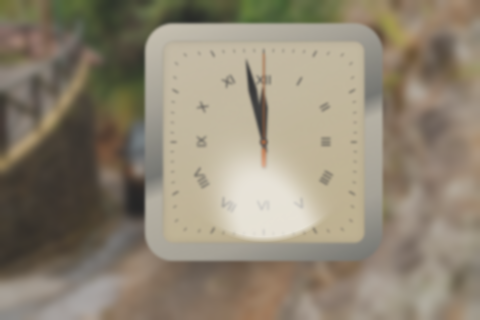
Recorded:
11.58.00
